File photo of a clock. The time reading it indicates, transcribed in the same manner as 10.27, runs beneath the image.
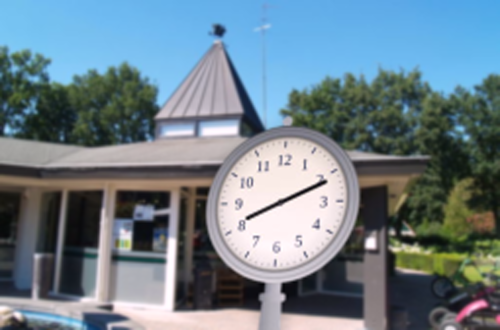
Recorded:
8.11
